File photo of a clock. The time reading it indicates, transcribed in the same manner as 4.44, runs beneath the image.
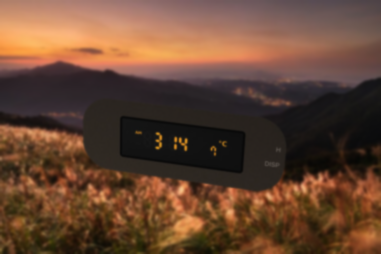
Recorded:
3.14
